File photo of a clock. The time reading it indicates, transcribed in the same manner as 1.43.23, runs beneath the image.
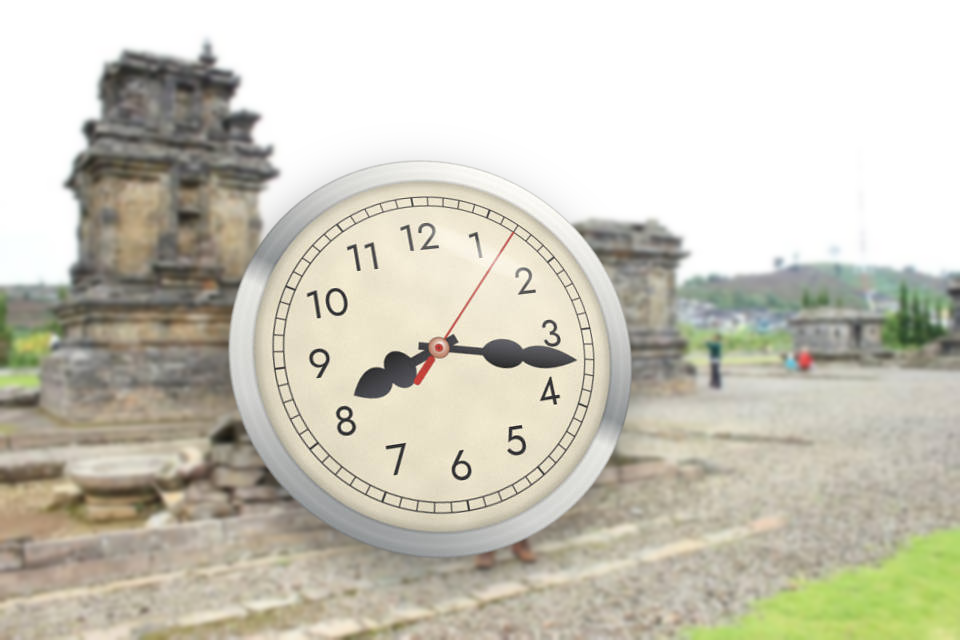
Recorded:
8.17.07
